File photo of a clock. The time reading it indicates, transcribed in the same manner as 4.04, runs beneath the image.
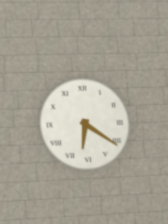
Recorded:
6.21
